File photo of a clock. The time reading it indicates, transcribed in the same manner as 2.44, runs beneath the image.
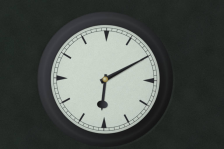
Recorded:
6.10
